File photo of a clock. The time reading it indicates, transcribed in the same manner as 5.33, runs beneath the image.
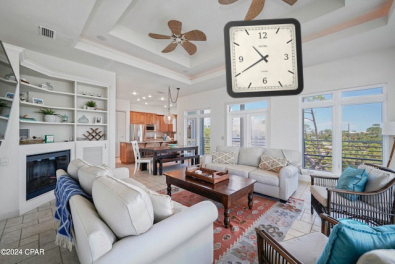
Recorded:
10.40
